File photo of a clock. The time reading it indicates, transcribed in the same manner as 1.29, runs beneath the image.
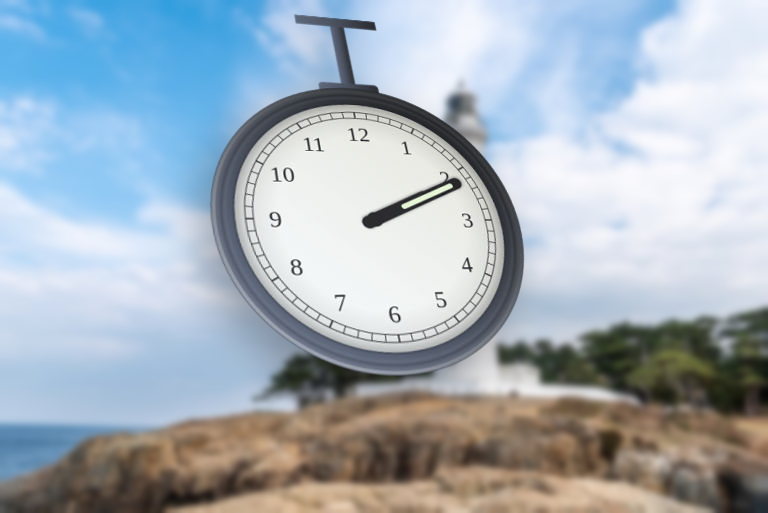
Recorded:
2.11
